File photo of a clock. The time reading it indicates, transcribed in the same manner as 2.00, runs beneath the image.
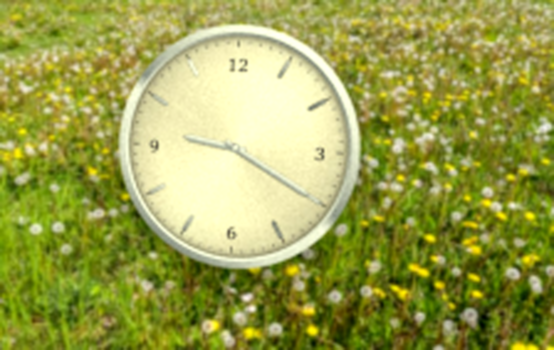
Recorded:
9.20
